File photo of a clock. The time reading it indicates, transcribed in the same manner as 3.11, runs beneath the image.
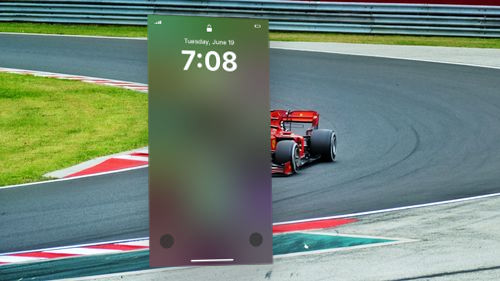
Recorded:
7.08
